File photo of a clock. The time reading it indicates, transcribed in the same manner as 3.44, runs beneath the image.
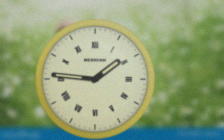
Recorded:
1.46
